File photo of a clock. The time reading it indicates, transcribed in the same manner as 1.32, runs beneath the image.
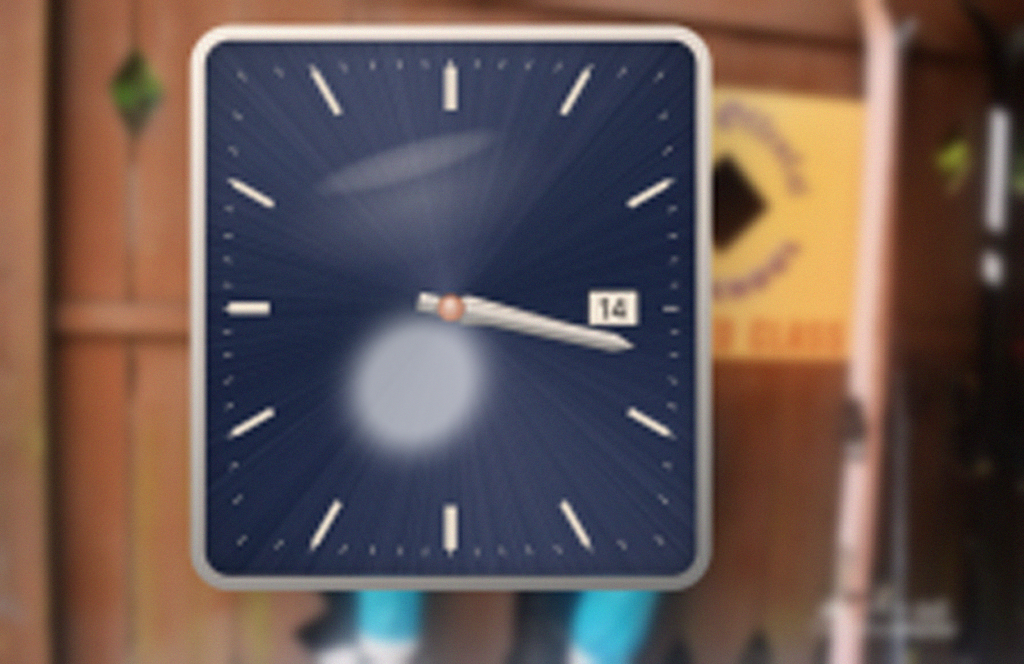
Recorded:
3.17
